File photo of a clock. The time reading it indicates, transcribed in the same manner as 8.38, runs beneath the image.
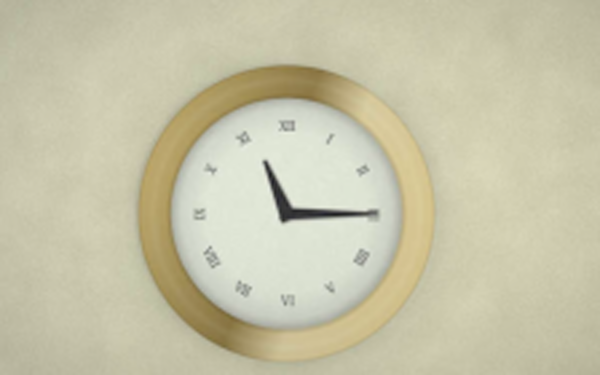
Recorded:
11.15
